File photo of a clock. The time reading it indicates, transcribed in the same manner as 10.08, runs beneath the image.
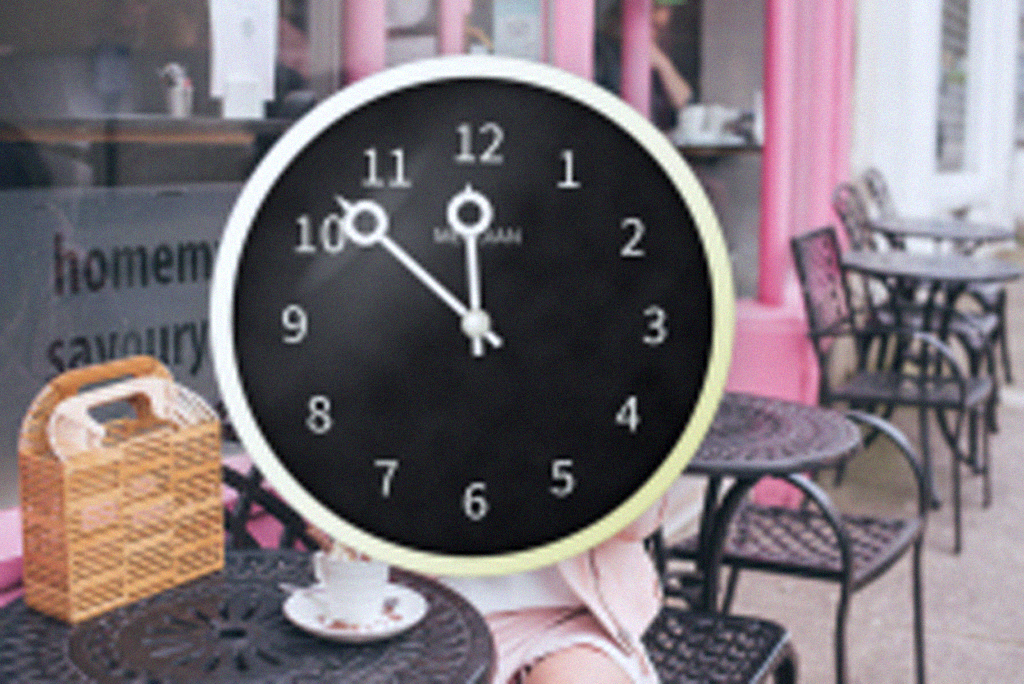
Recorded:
11.52
